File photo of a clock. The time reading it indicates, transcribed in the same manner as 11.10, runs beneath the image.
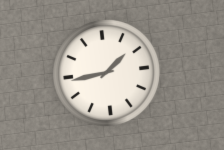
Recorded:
1.44
